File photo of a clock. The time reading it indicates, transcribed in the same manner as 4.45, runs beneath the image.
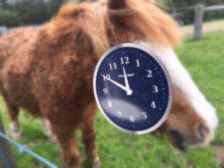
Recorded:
11.50
